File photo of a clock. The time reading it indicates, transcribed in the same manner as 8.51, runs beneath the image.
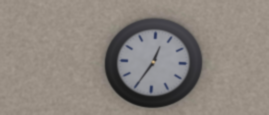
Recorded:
12.35
